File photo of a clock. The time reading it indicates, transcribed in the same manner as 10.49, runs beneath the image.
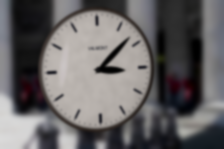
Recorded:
3.08
